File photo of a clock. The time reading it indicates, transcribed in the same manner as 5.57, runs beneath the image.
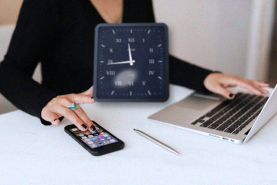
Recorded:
11.44
